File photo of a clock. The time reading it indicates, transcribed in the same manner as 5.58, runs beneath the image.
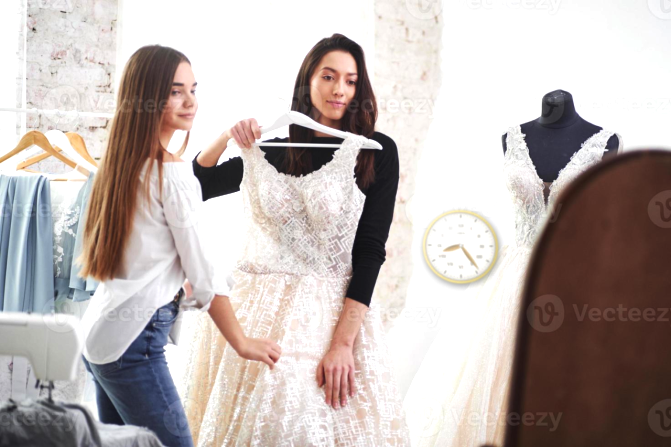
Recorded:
8.24
